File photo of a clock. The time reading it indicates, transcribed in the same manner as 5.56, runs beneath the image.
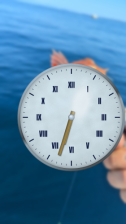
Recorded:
6.33
